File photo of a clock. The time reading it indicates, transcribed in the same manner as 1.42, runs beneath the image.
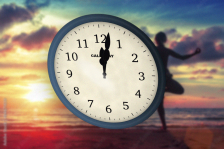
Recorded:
12.02
